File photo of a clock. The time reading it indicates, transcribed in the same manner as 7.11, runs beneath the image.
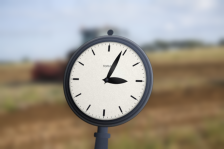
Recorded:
3.04
